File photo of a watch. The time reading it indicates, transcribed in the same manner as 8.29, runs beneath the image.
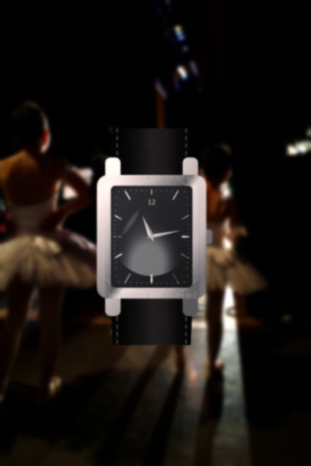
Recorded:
11.13
